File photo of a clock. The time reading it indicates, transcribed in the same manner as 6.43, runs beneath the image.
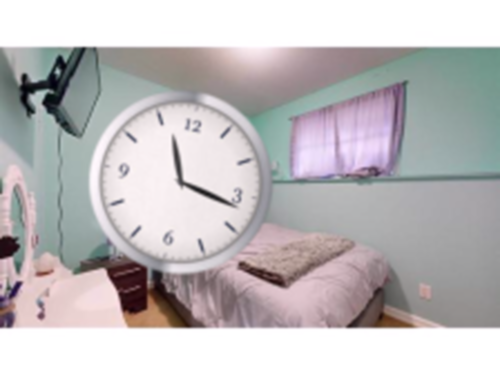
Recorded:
11.17
